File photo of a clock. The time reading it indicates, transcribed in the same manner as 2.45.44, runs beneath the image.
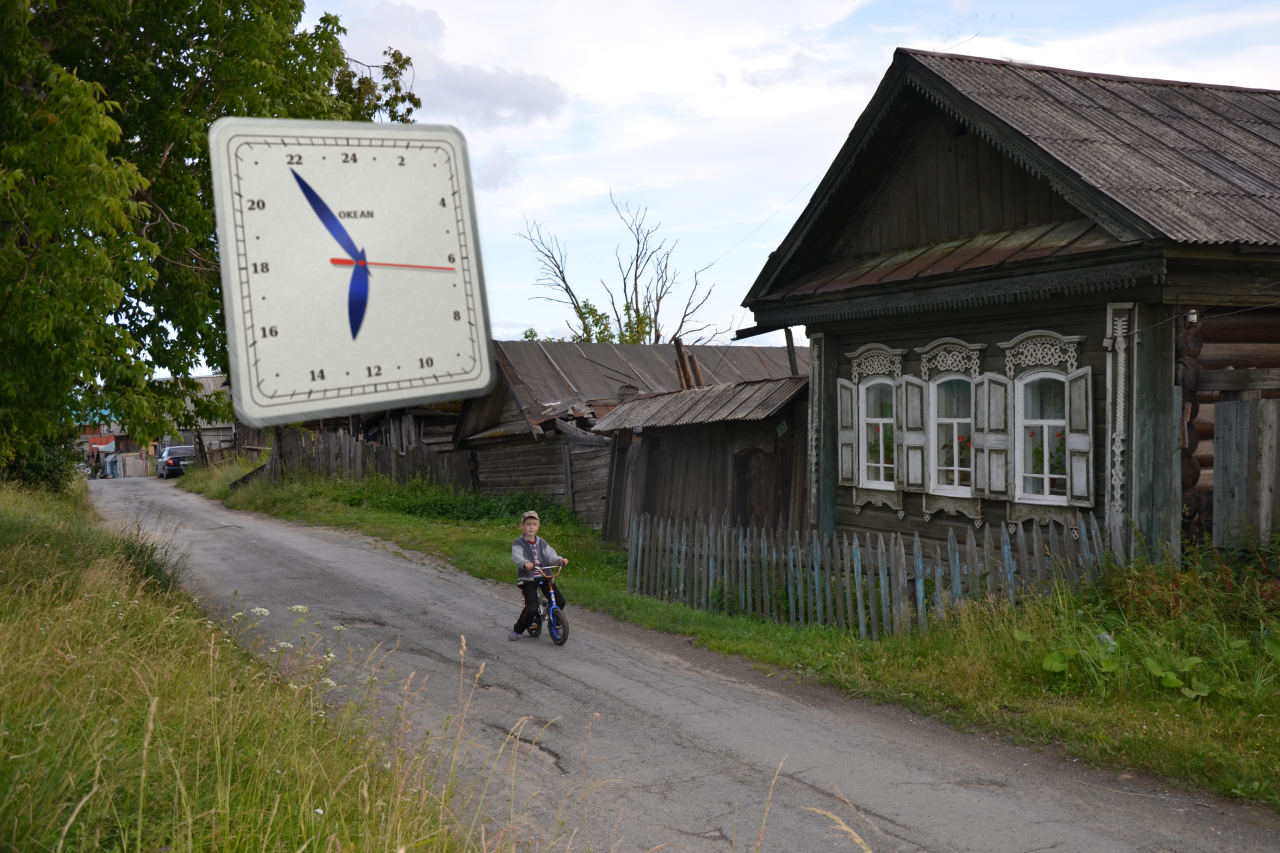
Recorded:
12.54.16
